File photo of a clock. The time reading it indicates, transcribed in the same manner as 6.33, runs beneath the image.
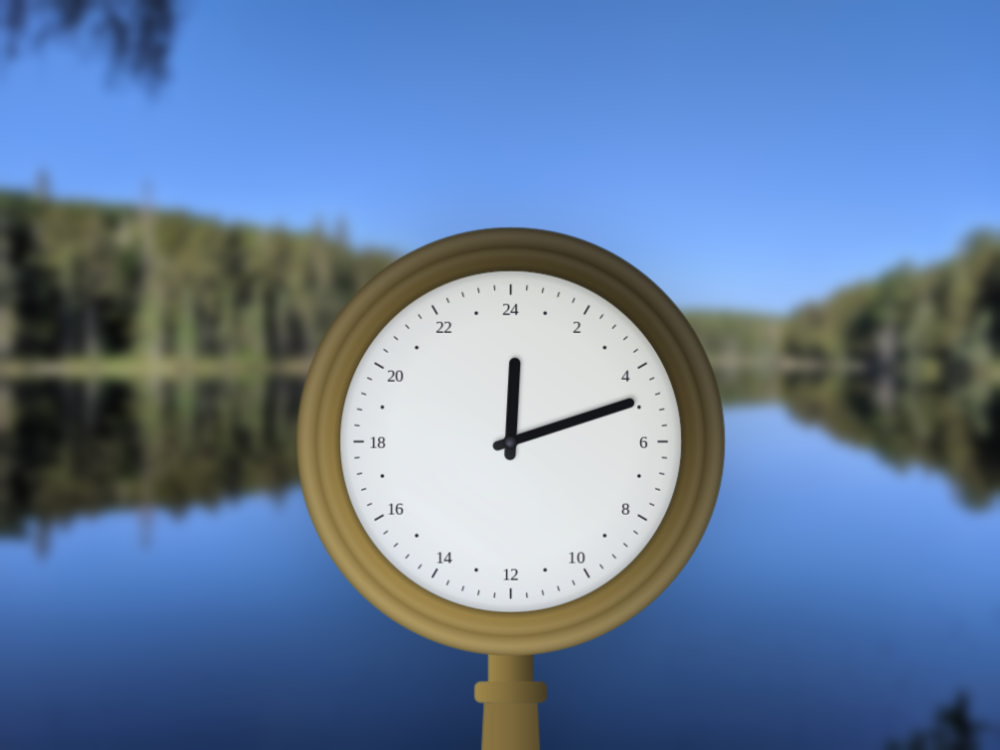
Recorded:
0.12
